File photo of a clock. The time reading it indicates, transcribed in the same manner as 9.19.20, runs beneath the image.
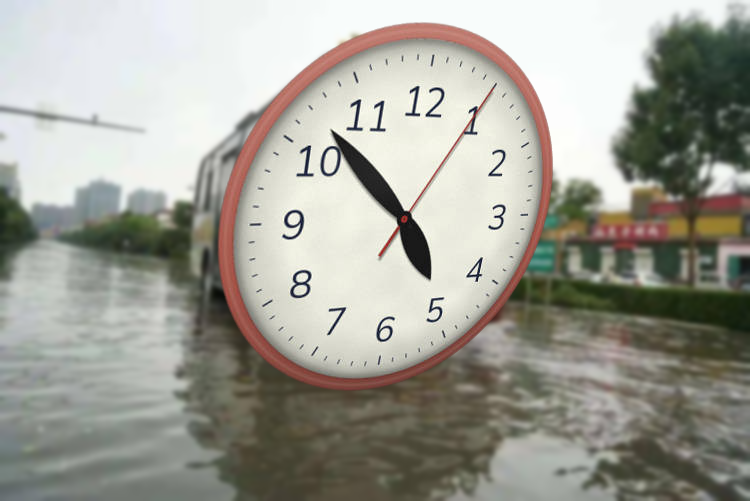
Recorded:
4.52.05
